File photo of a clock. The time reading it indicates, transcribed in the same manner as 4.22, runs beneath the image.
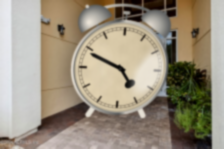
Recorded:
4.49
